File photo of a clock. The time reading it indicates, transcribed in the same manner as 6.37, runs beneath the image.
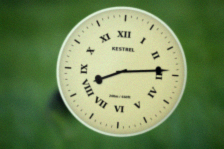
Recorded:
8.14
